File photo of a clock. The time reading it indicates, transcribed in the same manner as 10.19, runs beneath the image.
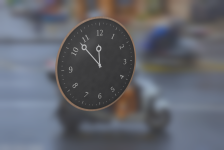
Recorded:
11.53
